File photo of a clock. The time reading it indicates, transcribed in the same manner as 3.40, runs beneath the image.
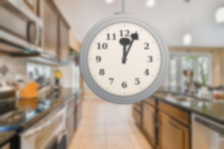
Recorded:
12.04
